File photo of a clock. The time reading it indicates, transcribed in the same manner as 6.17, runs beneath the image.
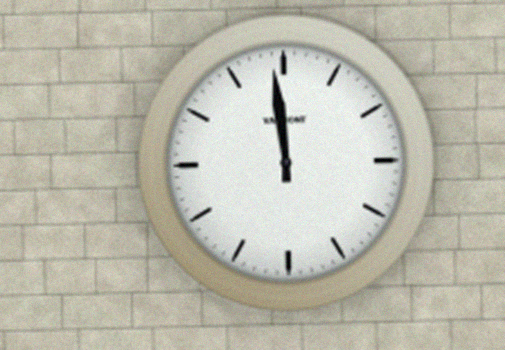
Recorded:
11.59
